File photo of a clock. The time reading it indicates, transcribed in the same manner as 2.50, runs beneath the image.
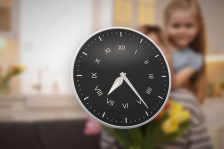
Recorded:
7.24
